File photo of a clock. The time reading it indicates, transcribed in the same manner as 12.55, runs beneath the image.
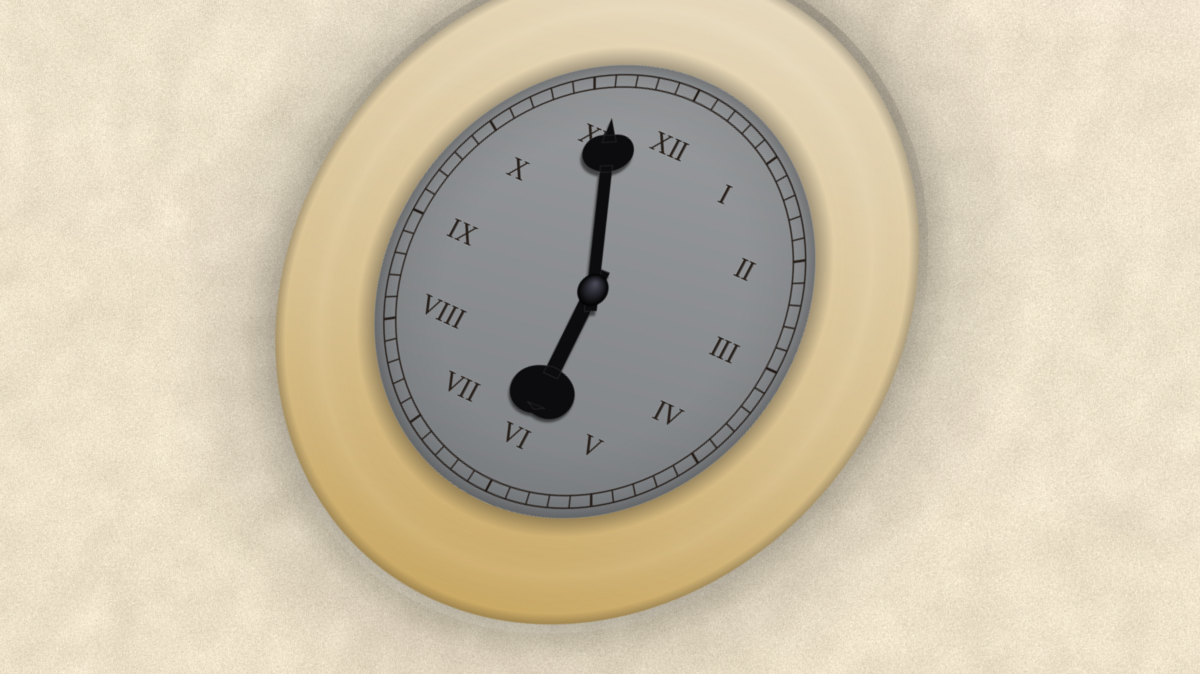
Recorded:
5.56
